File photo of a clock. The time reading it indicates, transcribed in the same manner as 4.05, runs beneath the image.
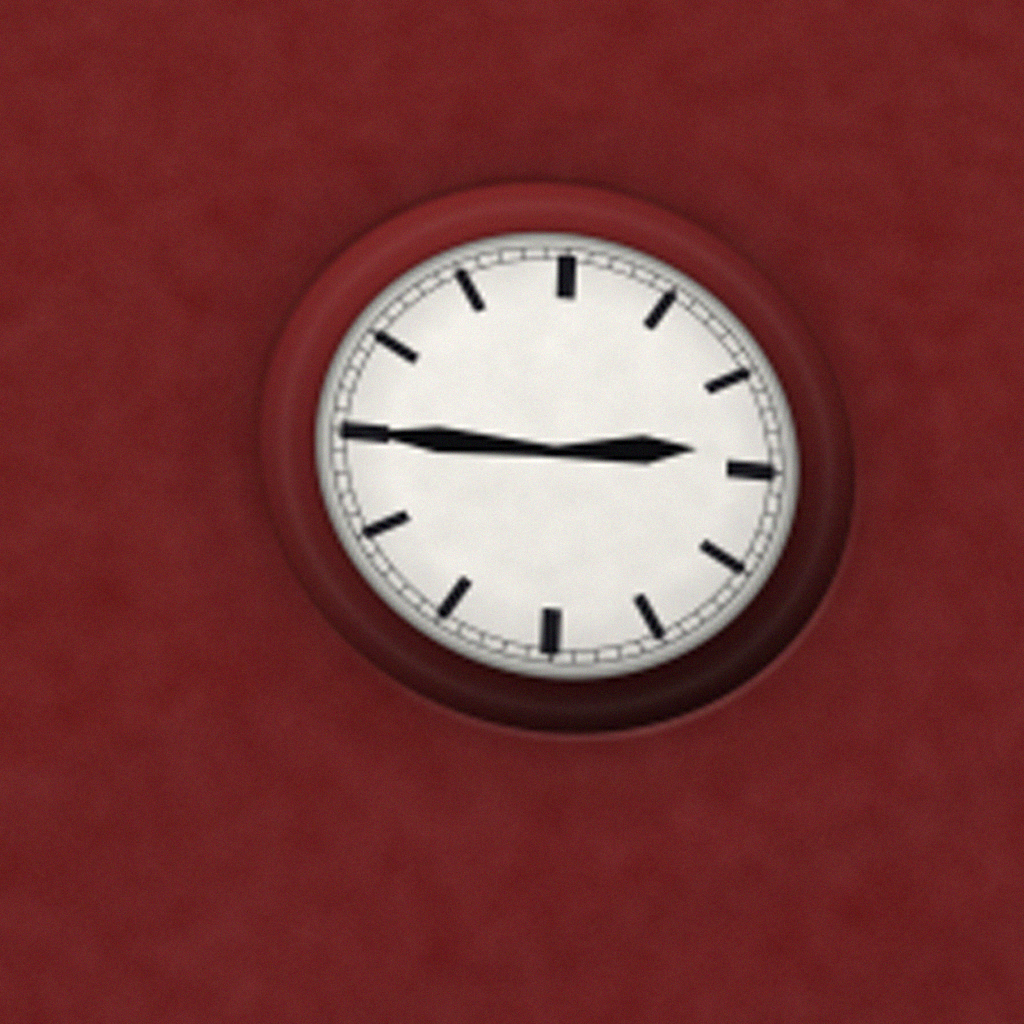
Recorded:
2.45
